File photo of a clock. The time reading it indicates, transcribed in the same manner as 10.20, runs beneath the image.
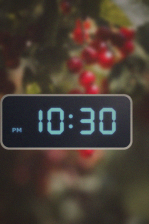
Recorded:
10.30
